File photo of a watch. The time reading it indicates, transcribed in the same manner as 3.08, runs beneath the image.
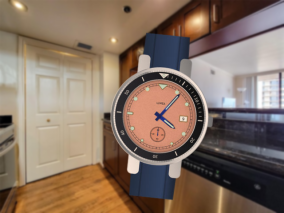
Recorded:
4.06
